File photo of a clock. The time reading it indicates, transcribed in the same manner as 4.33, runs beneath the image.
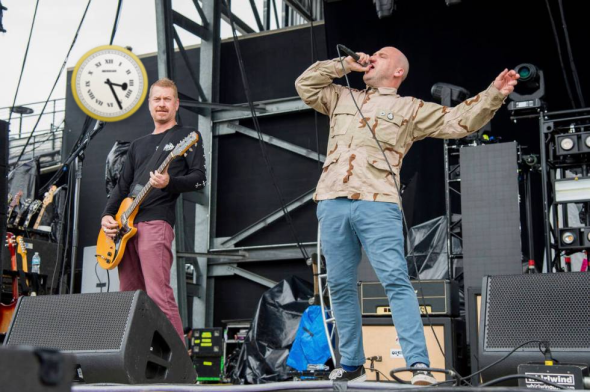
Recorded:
3.26
